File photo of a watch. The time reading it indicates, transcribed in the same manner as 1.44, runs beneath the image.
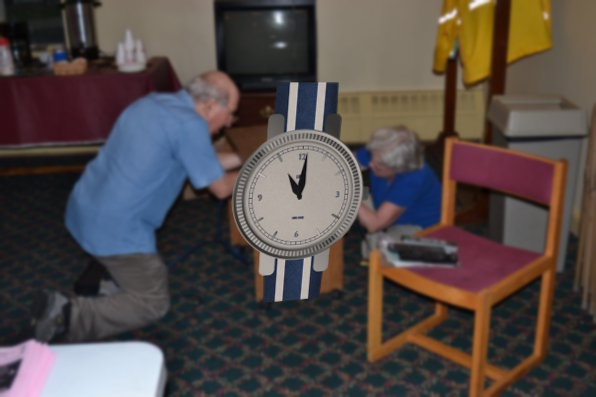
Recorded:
11.01
